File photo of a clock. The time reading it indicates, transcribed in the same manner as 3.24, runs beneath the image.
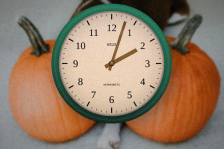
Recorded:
2.03
